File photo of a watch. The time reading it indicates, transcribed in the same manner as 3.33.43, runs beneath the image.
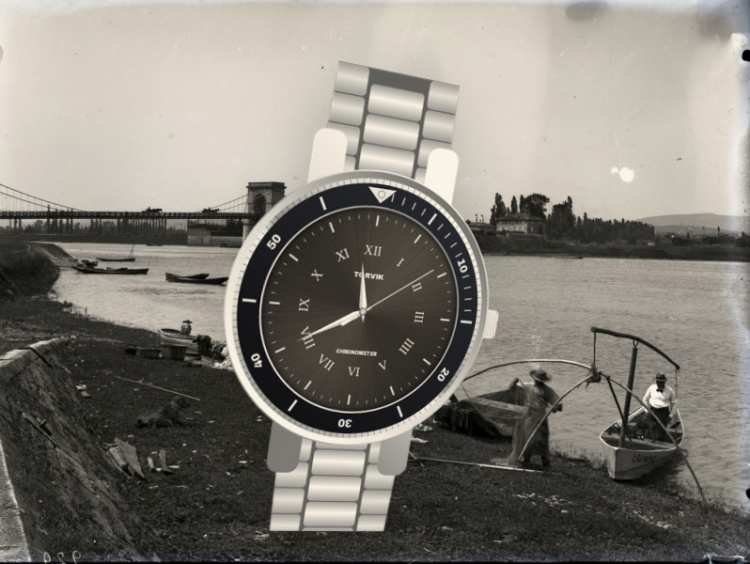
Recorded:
11.40.09
